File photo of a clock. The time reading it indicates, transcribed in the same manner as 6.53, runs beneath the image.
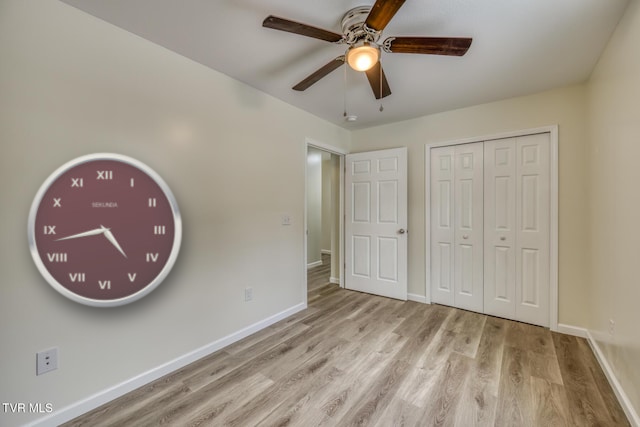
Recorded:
4.43
